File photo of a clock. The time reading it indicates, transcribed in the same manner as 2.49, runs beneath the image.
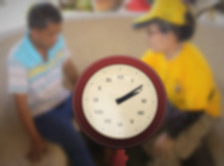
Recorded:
2.09
